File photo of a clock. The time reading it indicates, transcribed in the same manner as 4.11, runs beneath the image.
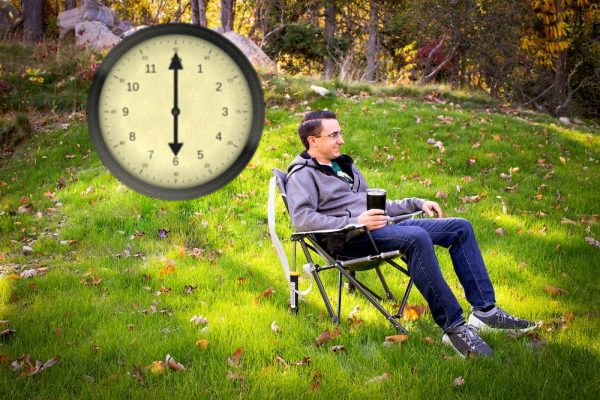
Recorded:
6.00
